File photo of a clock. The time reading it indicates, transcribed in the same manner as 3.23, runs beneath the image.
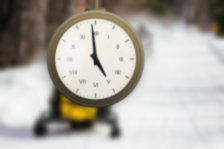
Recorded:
4.59
